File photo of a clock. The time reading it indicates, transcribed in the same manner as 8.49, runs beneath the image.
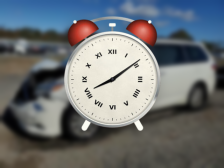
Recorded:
8.09
